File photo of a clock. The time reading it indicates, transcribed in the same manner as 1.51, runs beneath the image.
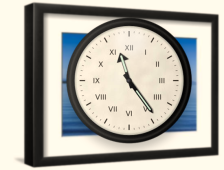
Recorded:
11.24
